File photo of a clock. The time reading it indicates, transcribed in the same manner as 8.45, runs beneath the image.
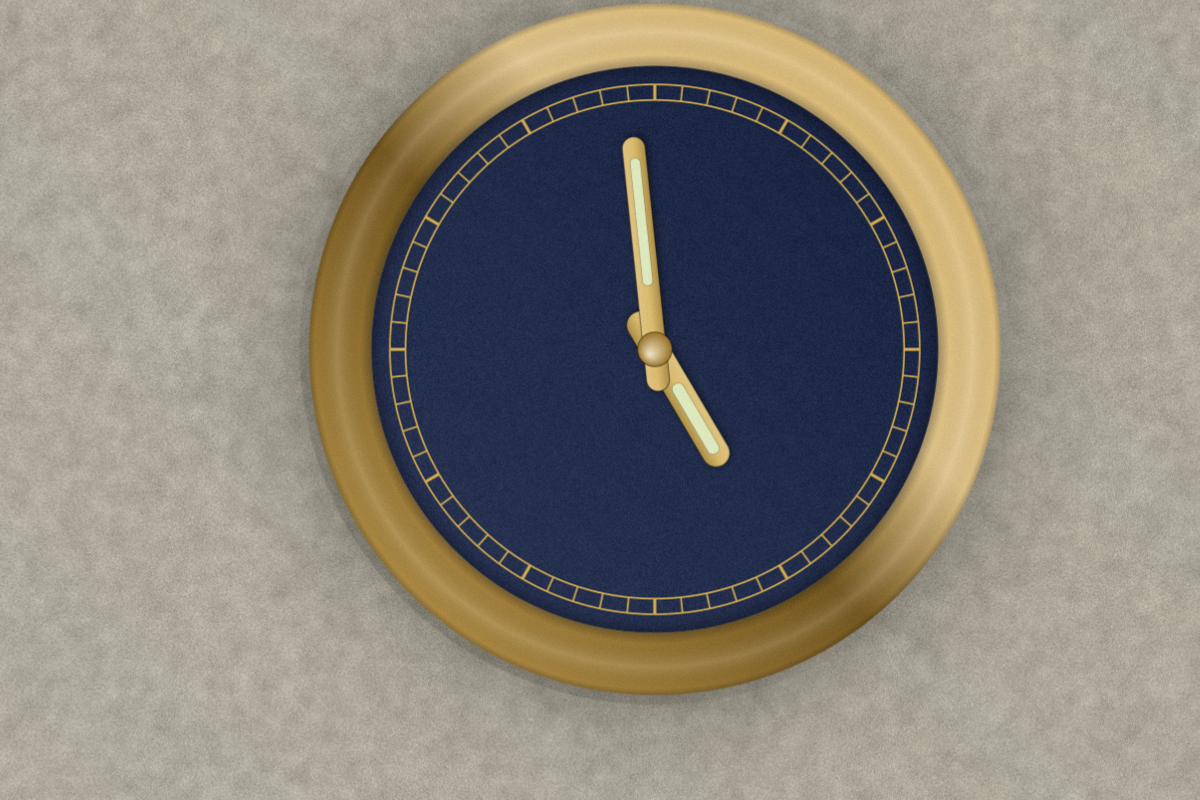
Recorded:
4.59
